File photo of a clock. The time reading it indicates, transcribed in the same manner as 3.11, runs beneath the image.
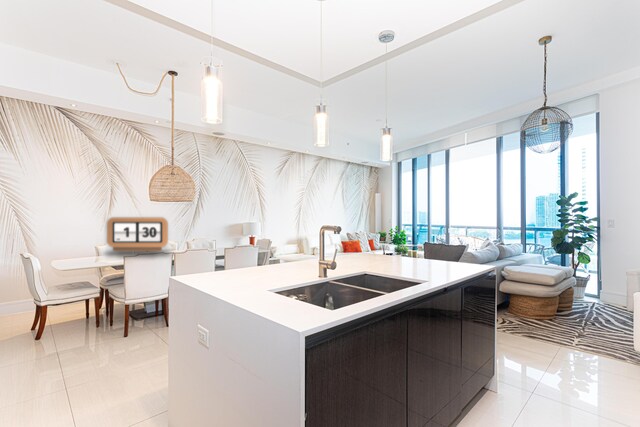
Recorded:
1.30
